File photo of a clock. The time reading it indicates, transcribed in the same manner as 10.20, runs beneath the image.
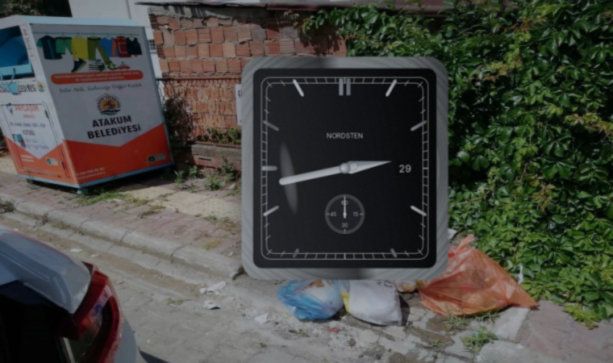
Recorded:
2.43
